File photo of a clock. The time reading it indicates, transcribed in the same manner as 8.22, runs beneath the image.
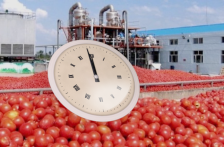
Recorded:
11.59
